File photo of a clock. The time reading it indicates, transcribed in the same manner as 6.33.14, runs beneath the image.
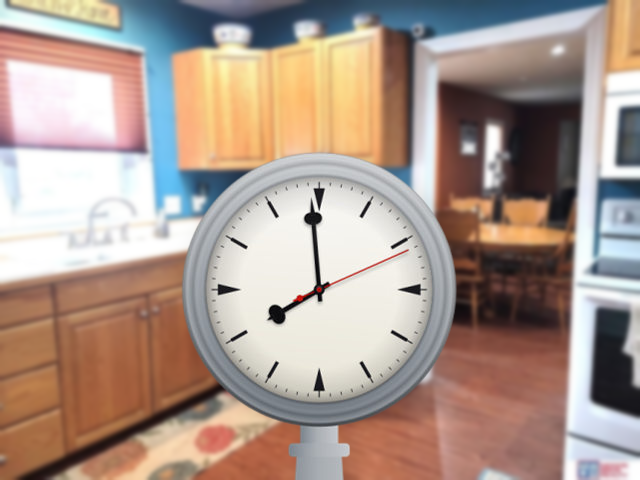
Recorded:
7.59.11
